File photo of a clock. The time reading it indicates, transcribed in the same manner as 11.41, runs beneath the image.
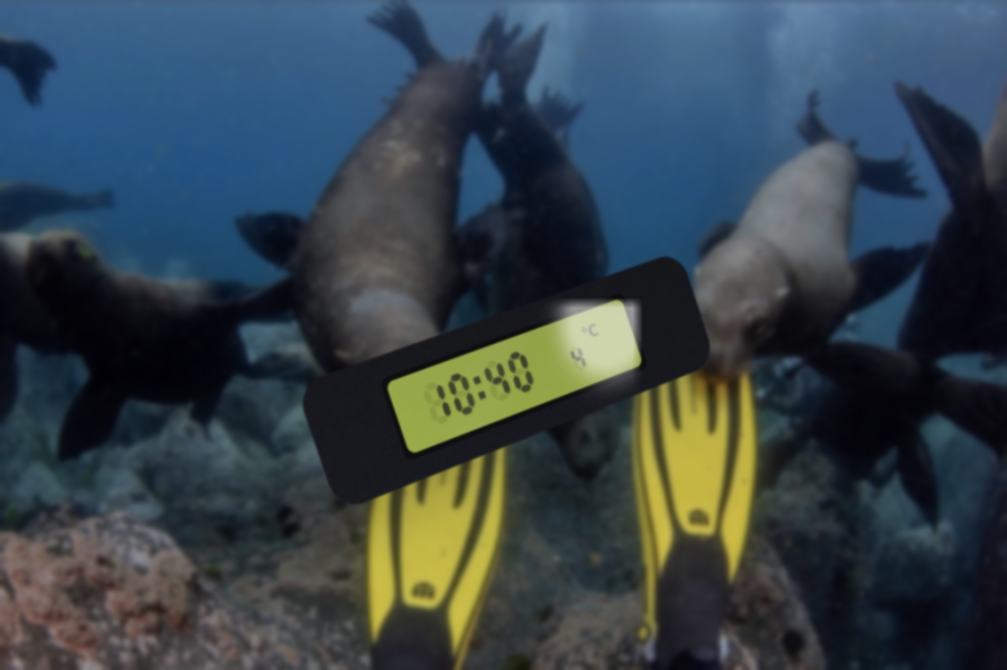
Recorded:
10.40
